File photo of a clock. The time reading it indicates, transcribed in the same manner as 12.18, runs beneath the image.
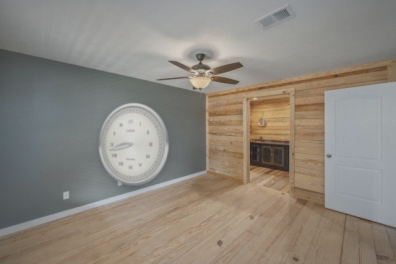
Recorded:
8.43
